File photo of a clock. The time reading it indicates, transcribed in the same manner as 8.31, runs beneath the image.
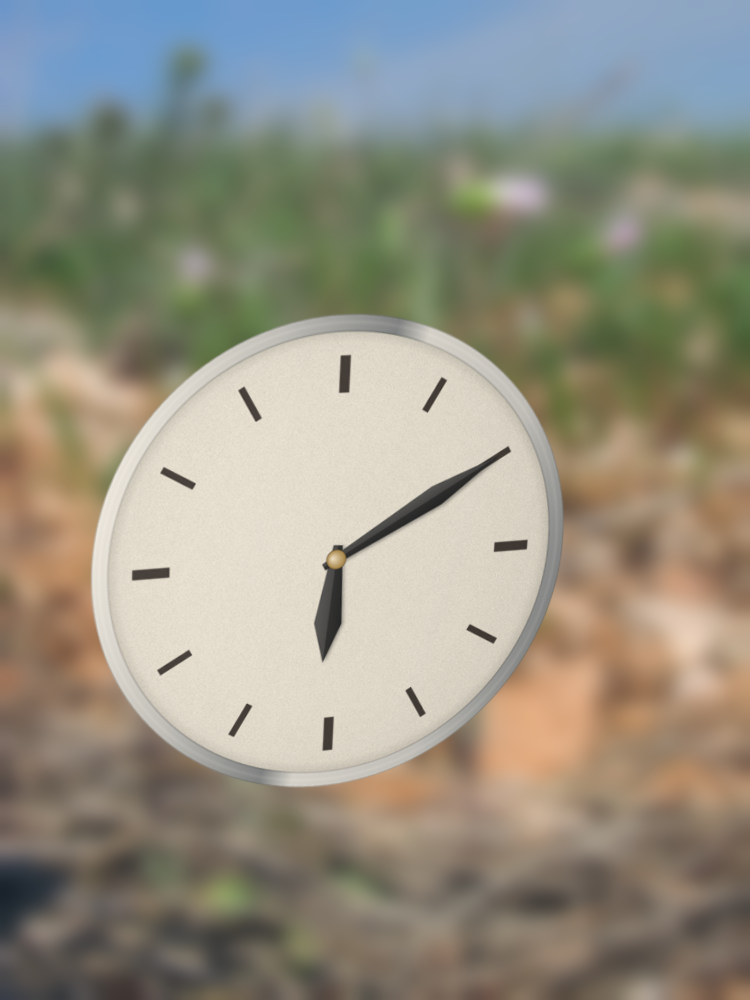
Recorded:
6.10
